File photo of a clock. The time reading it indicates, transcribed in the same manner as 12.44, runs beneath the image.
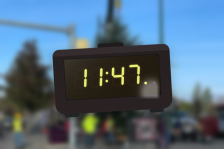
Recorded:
11.47
